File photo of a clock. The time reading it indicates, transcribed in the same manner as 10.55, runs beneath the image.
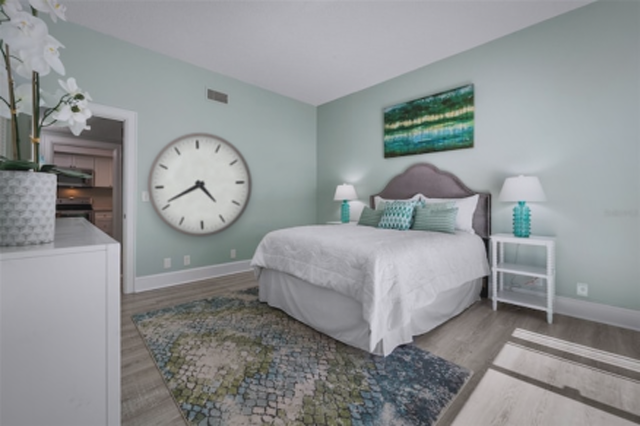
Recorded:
4.41
